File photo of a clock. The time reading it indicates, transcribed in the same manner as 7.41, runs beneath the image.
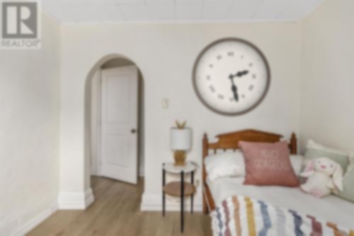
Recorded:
2.28
